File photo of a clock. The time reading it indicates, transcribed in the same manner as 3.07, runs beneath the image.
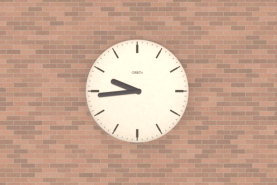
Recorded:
9.44
